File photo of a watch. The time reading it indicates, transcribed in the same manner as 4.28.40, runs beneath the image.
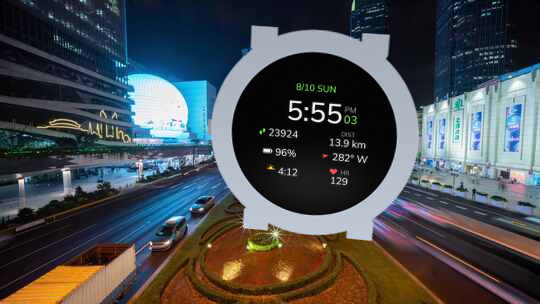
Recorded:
5.55.03
